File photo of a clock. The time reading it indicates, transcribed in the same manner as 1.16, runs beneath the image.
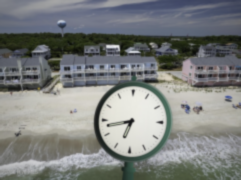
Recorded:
6.43
